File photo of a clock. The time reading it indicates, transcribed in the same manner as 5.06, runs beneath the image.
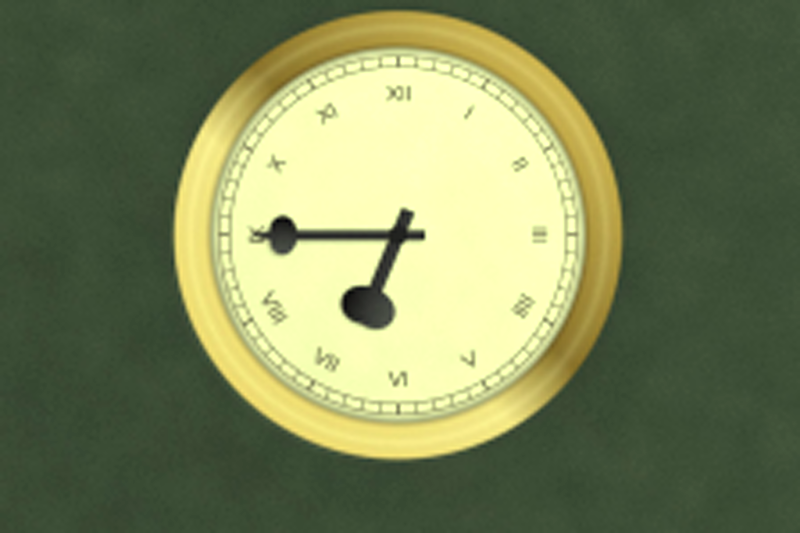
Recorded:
6.45
